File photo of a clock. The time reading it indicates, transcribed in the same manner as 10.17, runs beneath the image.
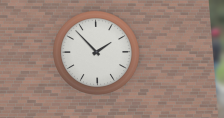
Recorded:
1.53
